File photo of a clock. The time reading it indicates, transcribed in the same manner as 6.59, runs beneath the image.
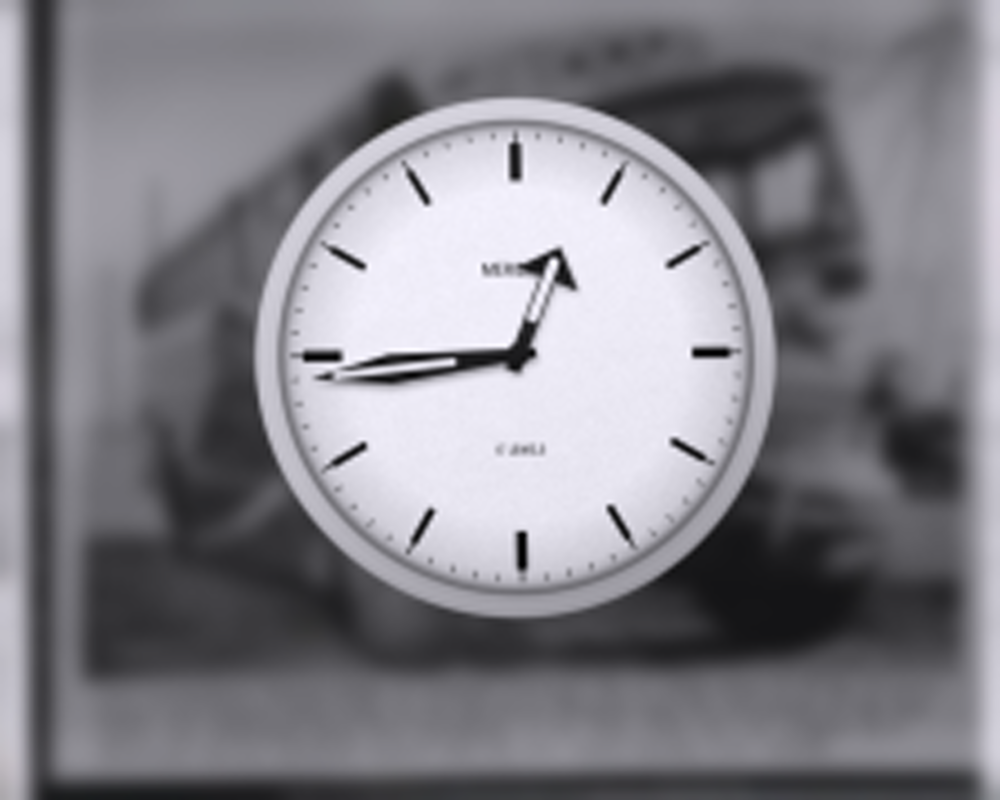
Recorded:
12.44
